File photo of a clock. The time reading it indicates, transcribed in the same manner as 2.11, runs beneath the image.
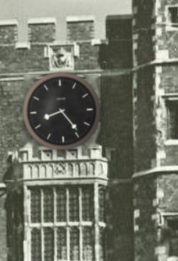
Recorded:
8.24
